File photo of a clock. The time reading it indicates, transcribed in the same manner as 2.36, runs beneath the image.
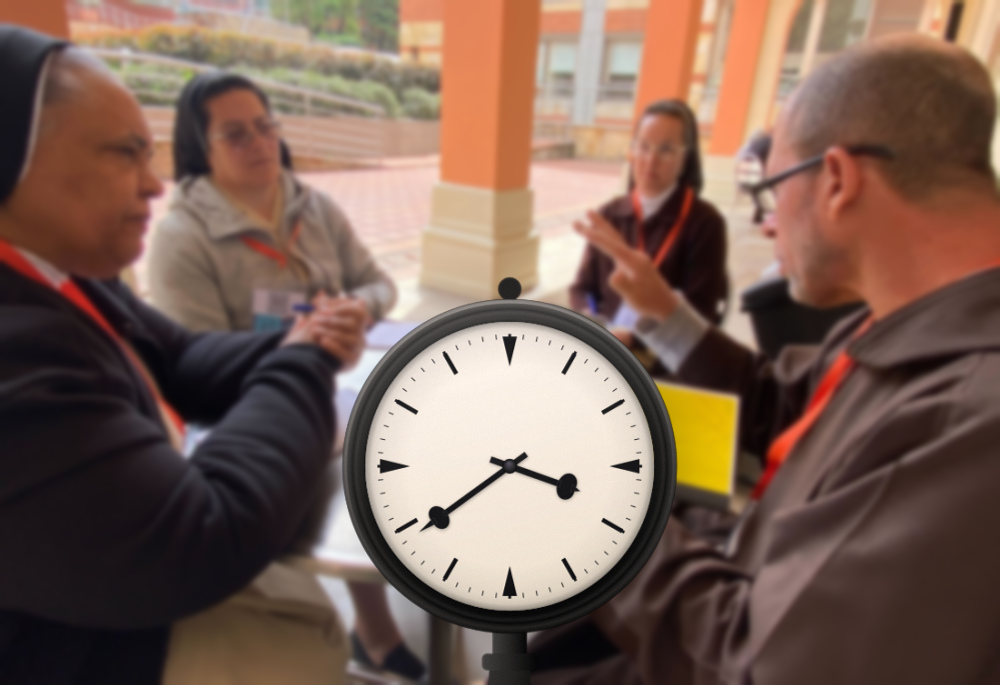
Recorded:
3.39
